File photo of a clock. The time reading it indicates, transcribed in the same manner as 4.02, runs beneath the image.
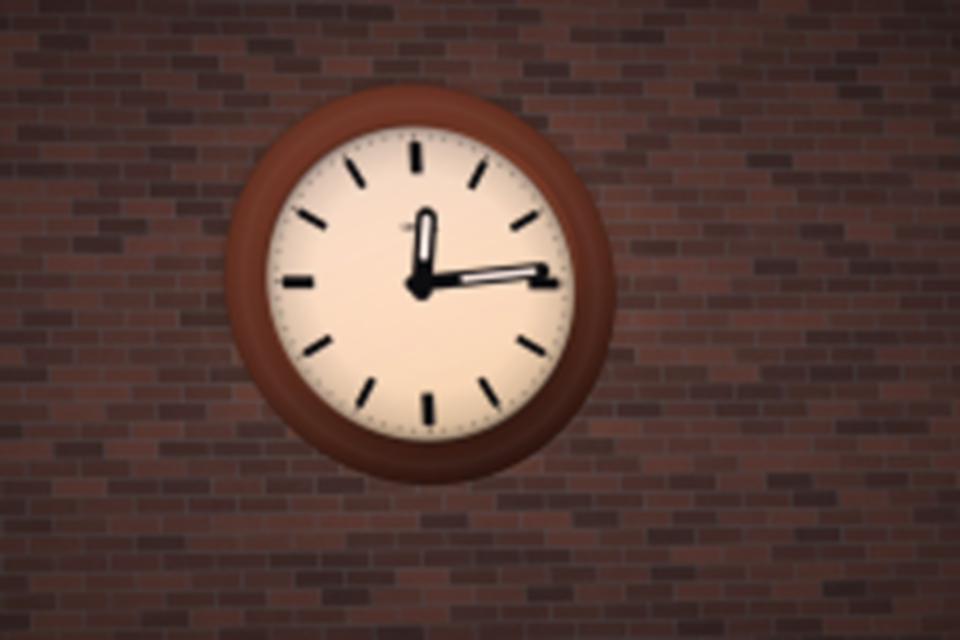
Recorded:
12.14
